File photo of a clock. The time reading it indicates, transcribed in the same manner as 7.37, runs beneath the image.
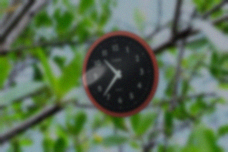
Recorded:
10.37
